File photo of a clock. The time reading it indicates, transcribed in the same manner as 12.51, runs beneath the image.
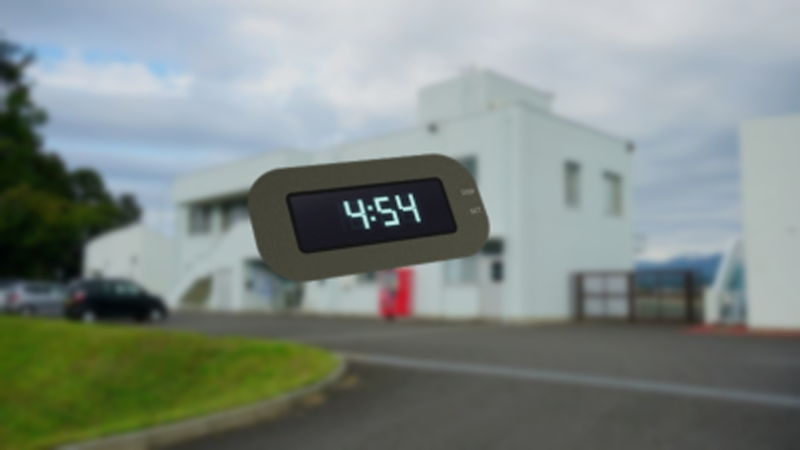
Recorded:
4.54
